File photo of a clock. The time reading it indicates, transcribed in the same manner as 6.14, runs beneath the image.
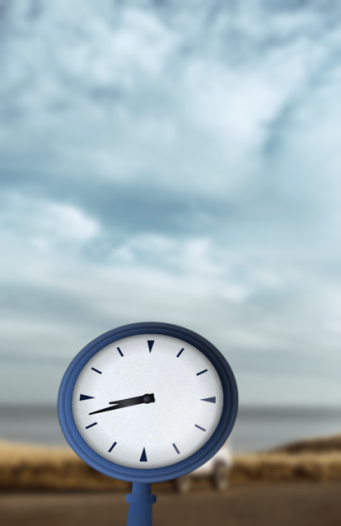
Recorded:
8.42
